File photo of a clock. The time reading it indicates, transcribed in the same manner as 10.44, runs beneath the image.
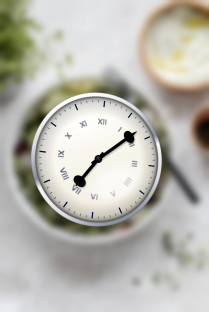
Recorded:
7.08
